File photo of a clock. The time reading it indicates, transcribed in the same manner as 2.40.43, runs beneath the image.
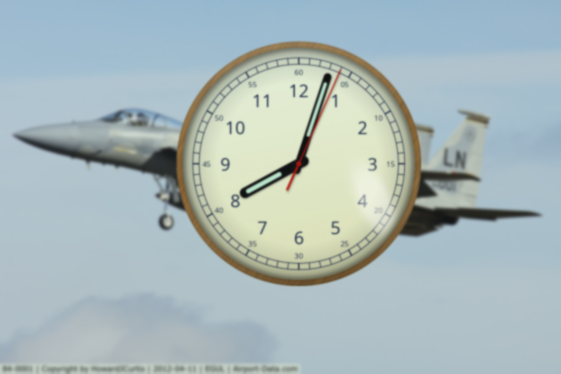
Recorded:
8.03.04
